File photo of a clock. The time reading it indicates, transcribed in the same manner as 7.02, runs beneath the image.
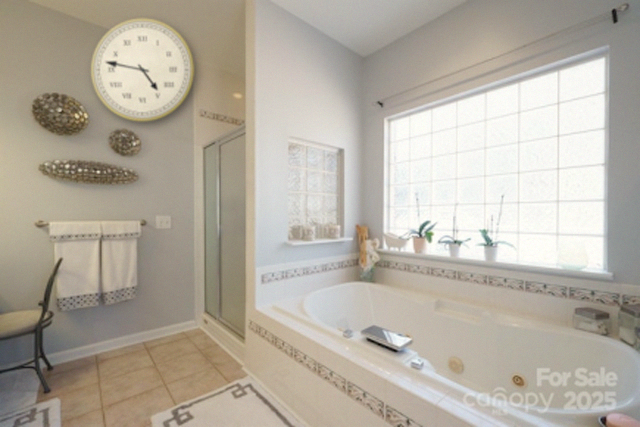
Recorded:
4.47
